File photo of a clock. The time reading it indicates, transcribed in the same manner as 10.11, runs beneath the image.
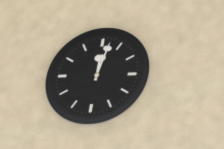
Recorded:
12.02
